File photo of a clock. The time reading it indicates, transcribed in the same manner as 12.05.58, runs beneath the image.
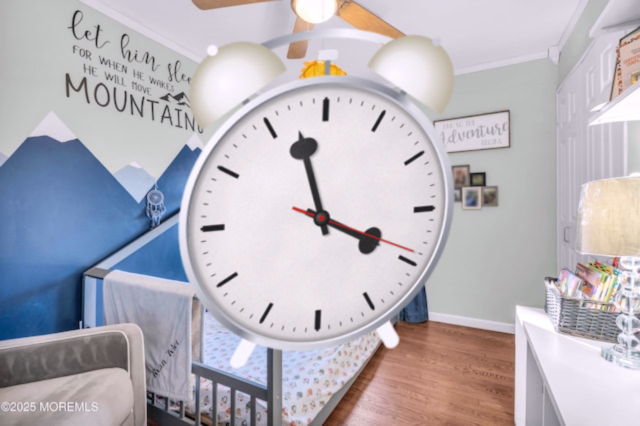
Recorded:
3.57.19
